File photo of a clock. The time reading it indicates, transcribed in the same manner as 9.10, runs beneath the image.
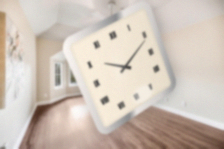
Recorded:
10.11
